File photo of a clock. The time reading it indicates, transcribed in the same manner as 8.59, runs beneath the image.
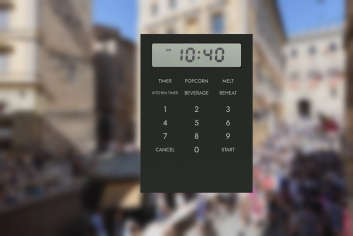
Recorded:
10.40
